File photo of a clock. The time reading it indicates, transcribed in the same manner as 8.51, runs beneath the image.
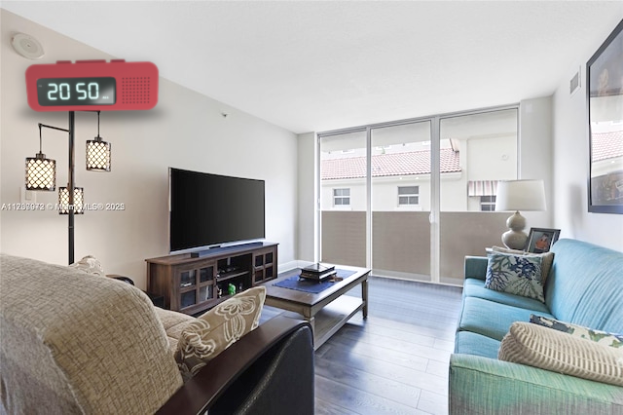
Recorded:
20.50
